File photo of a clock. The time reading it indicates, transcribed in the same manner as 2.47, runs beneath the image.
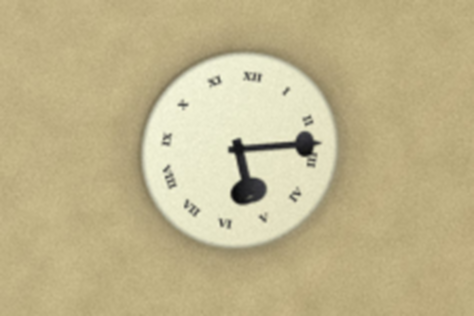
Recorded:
5.13
